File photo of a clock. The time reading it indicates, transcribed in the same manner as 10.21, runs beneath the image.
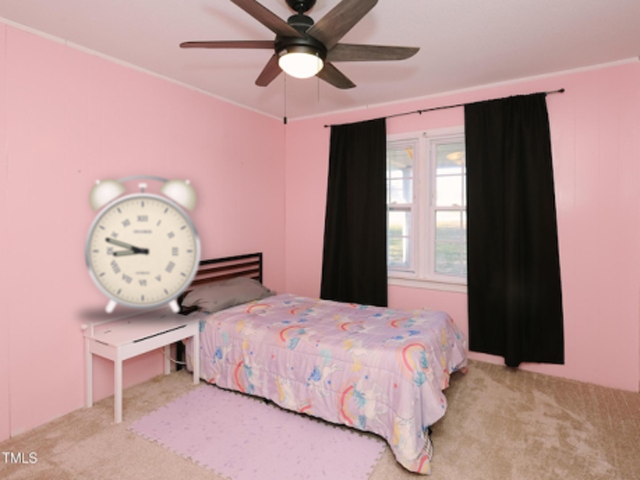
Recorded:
8.48
